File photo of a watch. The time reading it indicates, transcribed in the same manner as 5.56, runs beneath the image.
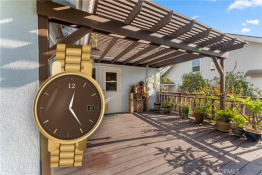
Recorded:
12.24
